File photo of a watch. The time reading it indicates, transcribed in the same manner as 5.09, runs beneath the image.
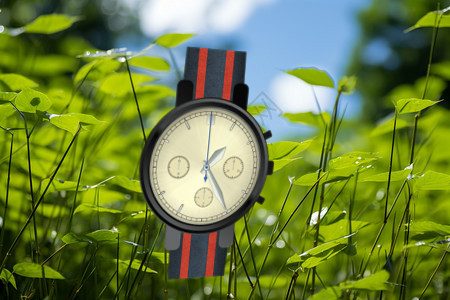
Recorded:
1.25
